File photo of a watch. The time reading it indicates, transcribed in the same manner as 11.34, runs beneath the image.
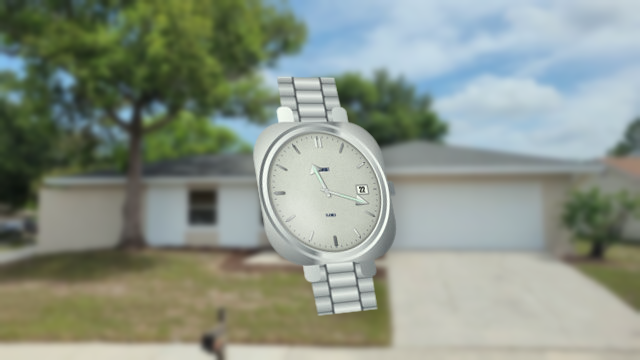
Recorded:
11.18
